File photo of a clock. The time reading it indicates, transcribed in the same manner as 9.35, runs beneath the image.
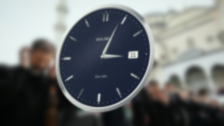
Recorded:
3.04
